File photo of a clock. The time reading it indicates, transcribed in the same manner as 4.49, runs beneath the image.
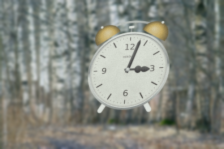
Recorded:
3.03
